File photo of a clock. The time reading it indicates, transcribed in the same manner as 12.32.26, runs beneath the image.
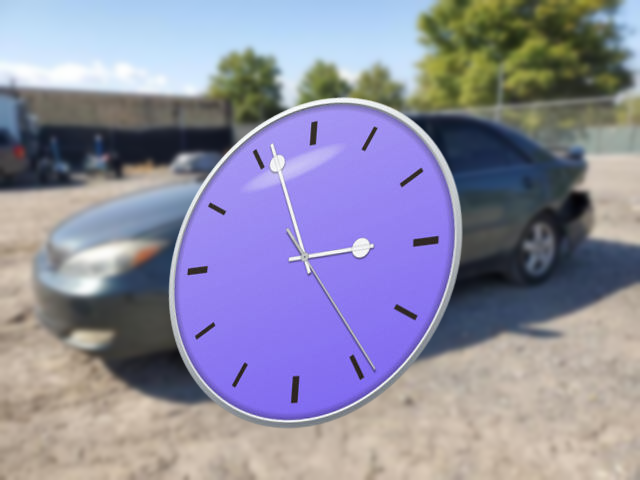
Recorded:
2.56.24
